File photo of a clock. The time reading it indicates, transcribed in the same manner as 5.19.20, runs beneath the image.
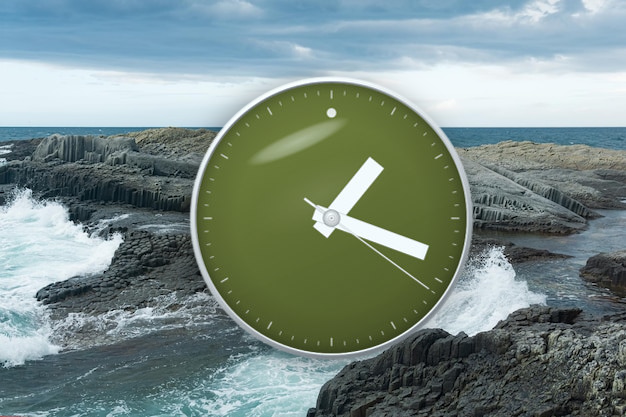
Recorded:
1.18.21
